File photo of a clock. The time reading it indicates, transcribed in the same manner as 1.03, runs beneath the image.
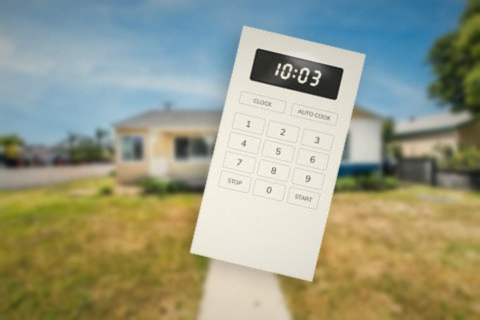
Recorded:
10.03
